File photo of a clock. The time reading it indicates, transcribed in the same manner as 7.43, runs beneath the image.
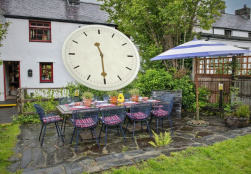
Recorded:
11.30
